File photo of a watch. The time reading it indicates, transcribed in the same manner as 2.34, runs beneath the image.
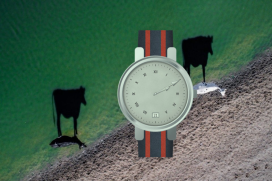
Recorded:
2.10
